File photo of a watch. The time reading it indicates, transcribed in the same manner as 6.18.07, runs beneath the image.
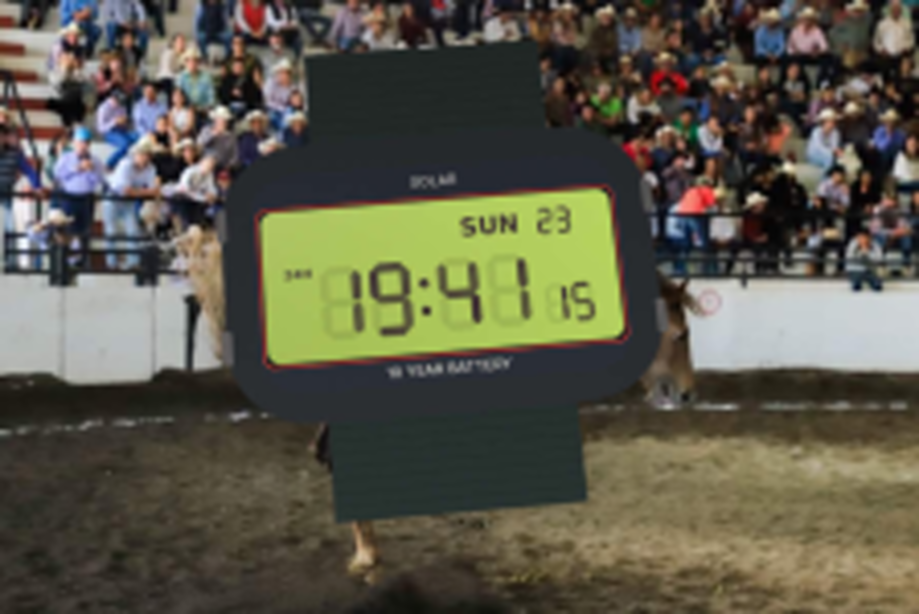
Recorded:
19.41.15
